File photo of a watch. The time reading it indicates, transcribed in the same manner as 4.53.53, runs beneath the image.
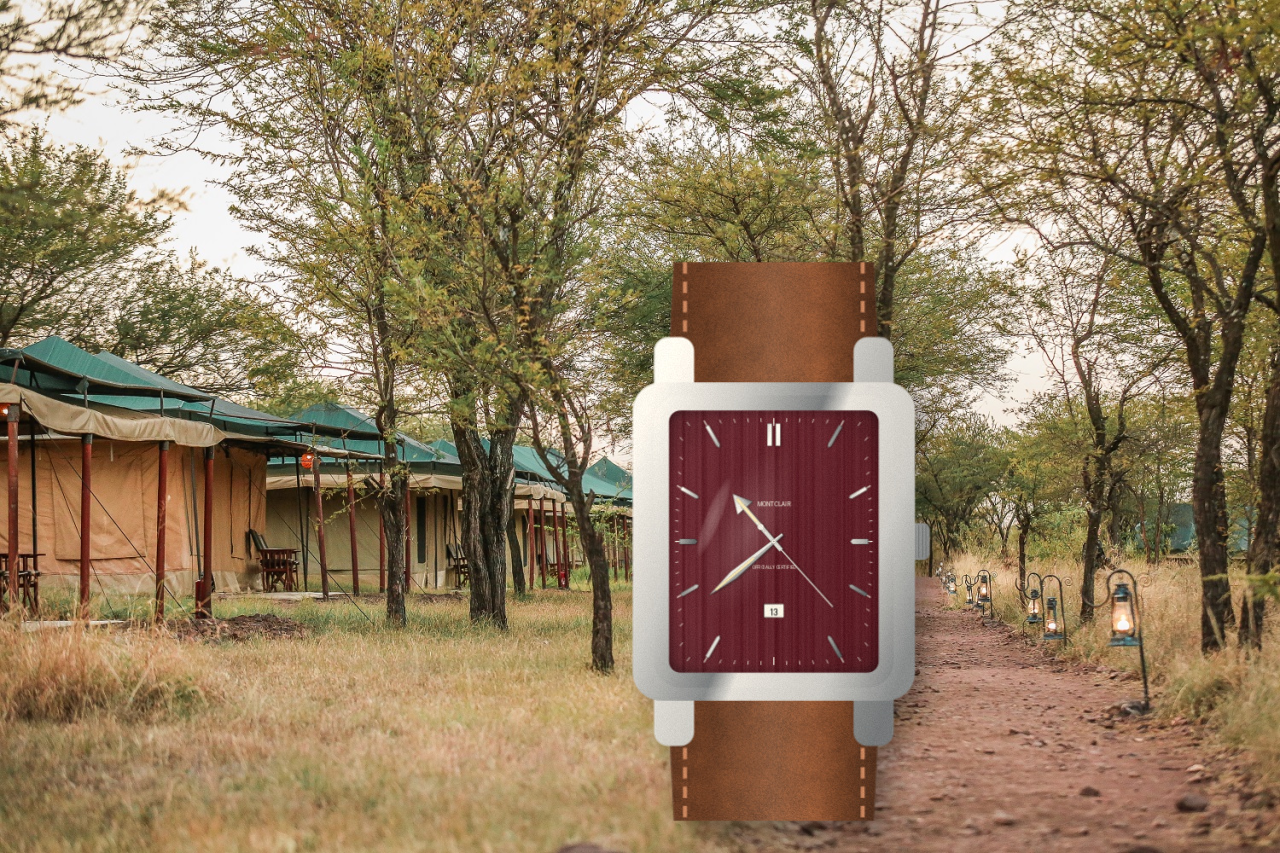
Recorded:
10.38.23
